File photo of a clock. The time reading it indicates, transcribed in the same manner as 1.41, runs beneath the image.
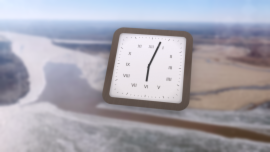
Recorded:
6.03
